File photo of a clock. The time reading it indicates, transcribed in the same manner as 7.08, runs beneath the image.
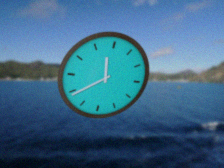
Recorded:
11.39
